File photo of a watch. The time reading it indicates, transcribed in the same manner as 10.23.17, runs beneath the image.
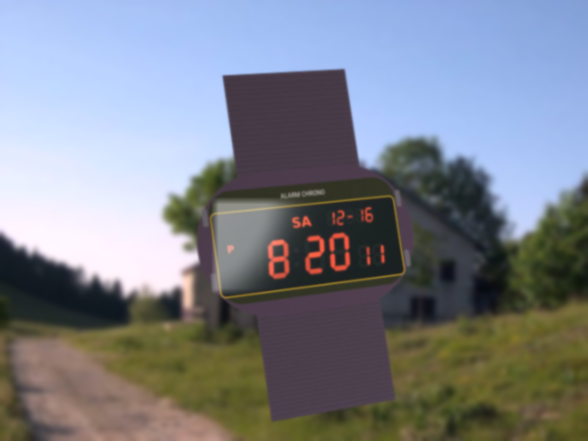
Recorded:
8.20.11
